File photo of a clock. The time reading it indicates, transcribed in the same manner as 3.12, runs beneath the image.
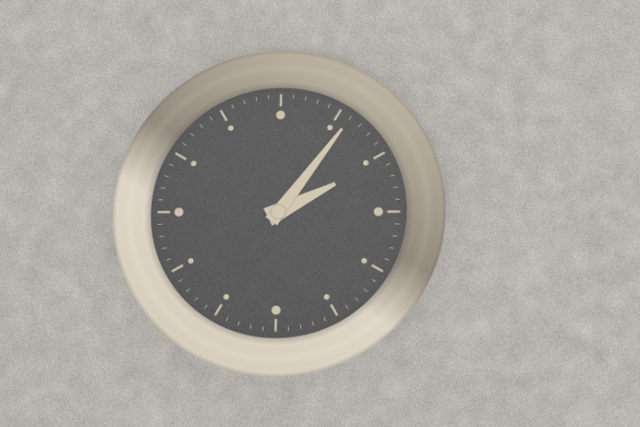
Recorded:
2.06
